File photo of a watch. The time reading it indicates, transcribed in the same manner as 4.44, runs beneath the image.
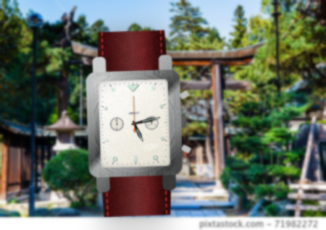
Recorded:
5.13
